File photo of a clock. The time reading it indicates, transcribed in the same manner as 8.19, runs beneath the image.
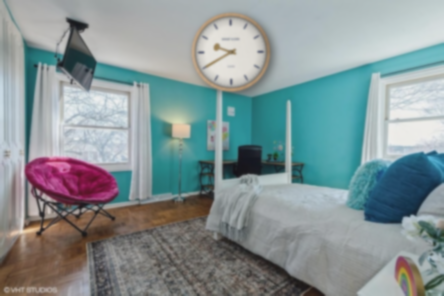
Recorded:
9.40
